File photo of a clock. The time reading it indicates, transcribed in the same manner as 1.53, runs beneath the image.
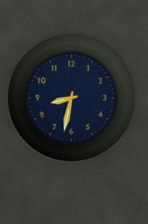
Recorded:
8.32
